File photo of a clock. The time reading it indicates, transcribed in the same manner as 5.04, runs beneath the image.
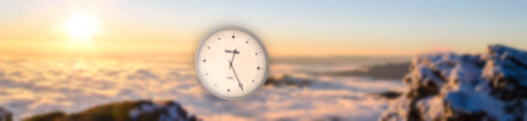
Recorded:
12.25
